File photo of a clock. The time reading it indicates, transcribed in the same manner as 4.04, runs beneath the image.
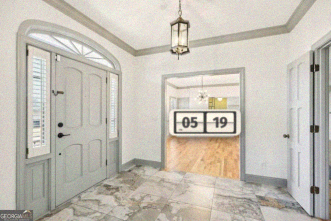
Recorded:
5.19
